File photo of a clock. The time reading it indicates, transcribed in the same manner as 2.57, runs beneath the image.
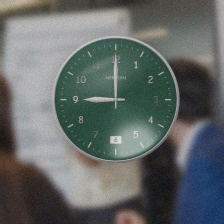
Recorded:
9.00
